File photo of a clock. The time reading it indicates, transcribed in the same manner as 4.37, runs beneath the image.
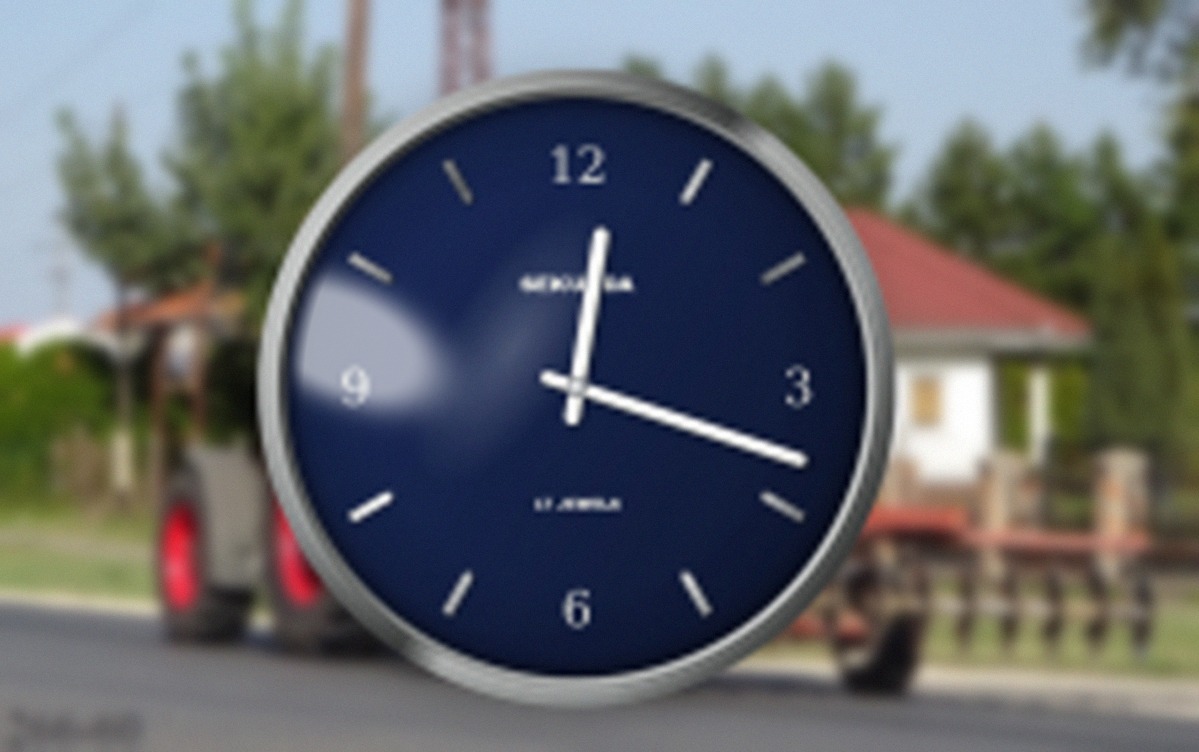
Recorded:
12.18
